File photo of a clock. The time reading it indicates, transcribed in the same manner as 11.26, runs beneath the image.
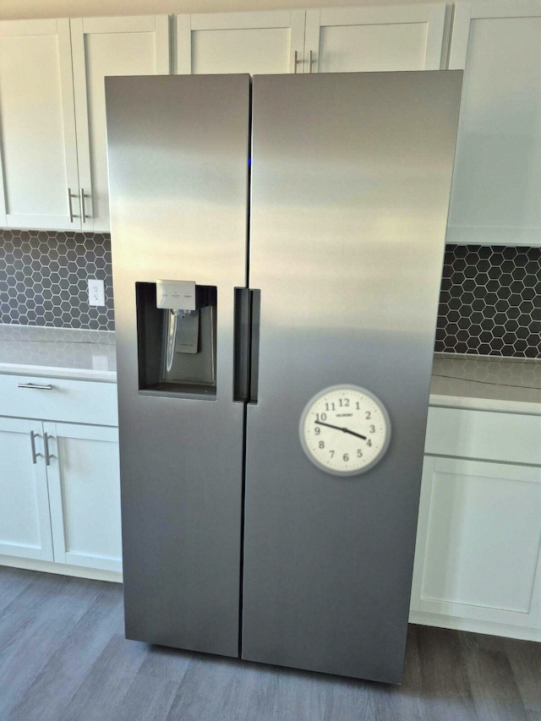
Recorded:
3.48
